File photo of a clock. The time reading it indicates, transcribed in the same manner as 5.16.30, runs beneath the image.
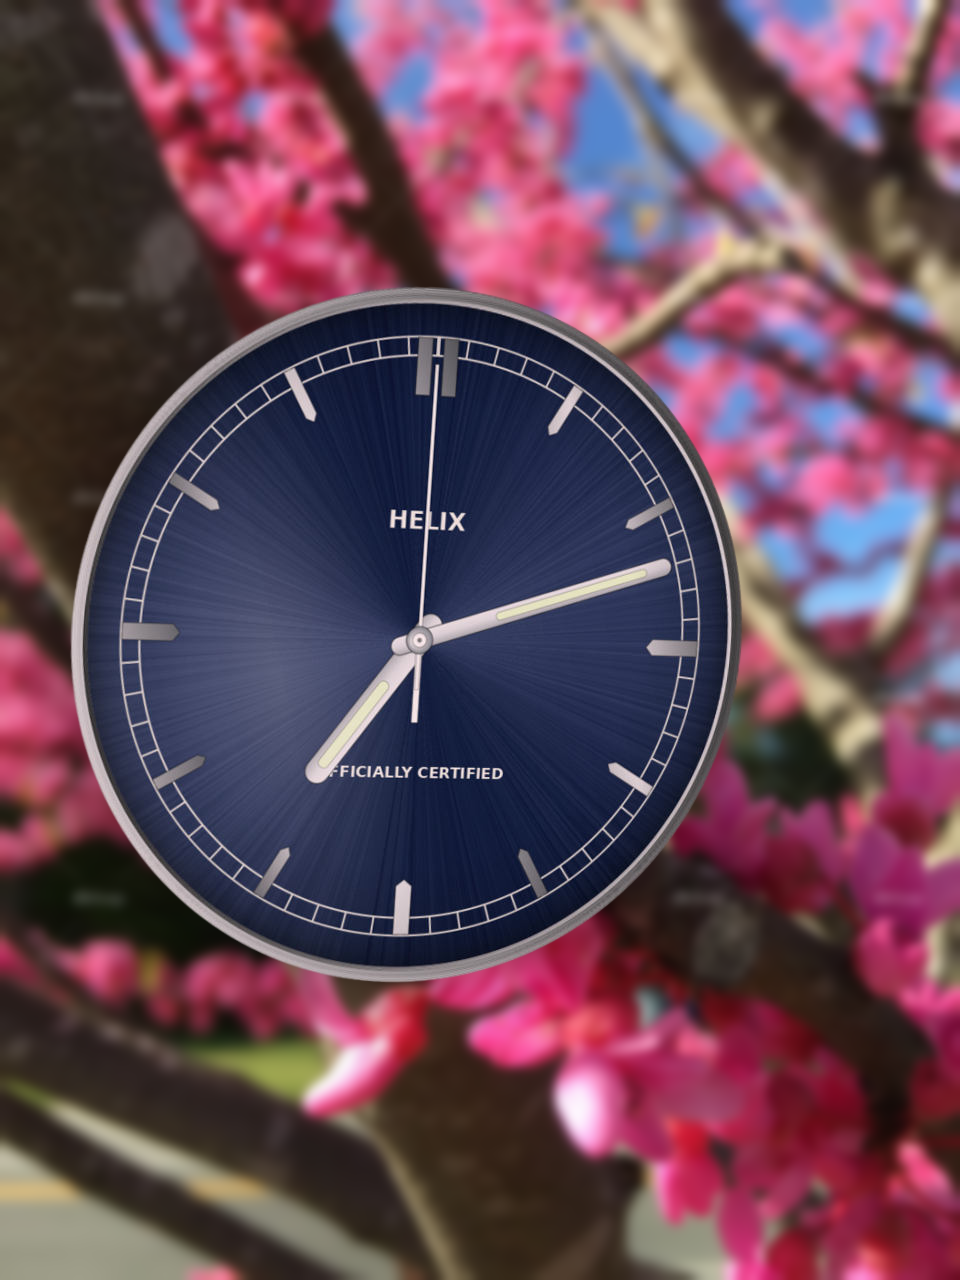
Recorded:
7.12.00
